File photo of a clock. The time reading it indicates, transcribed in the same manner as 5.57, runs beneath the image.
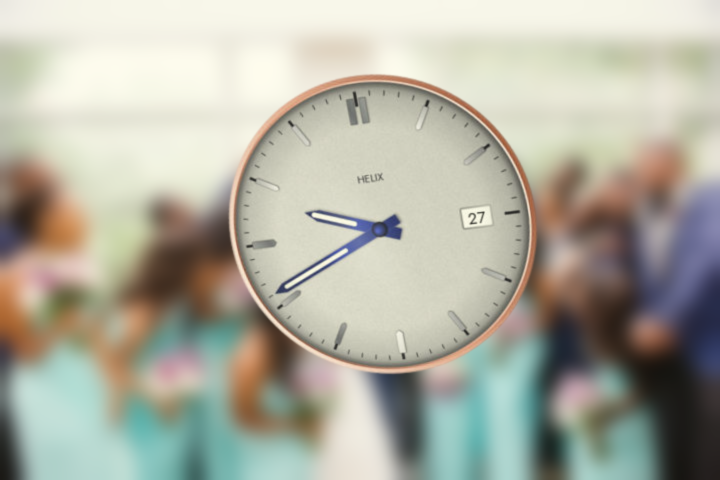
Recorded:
9.41
